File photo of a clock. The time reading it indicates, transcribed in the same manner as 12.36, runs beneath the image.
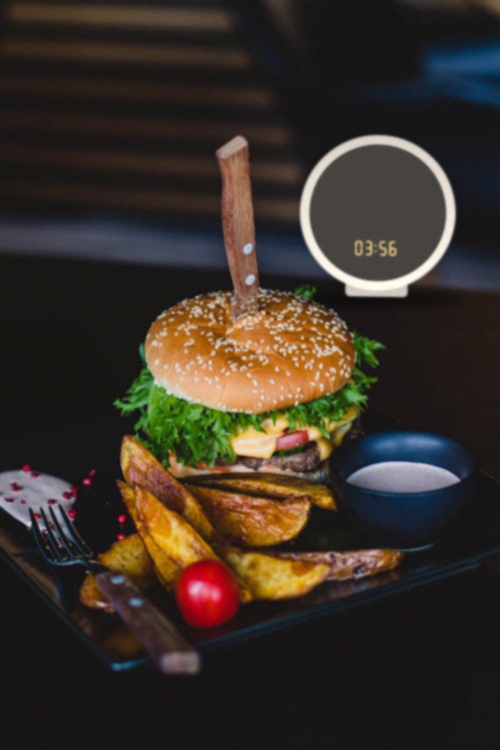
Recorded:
3.56
